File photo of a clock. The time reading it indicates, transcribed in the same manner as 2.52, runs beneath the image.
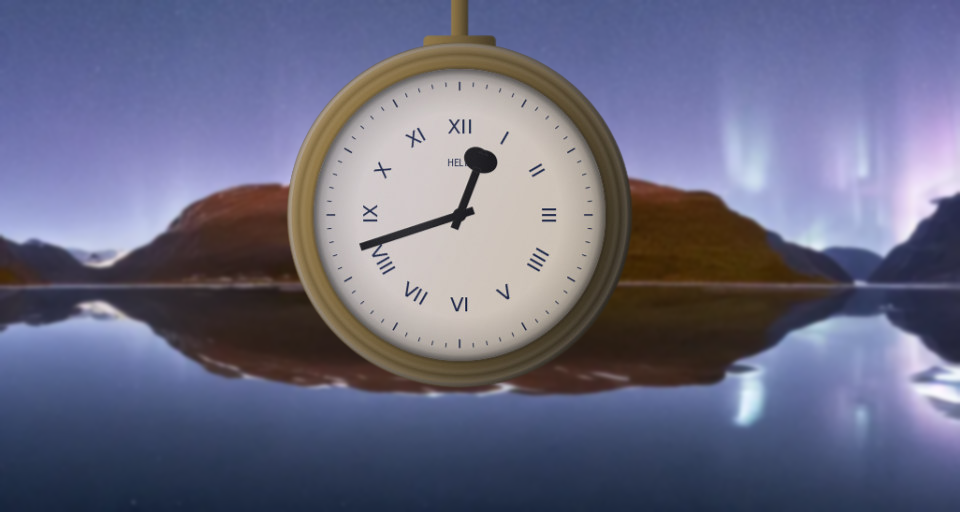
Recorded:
12.42
